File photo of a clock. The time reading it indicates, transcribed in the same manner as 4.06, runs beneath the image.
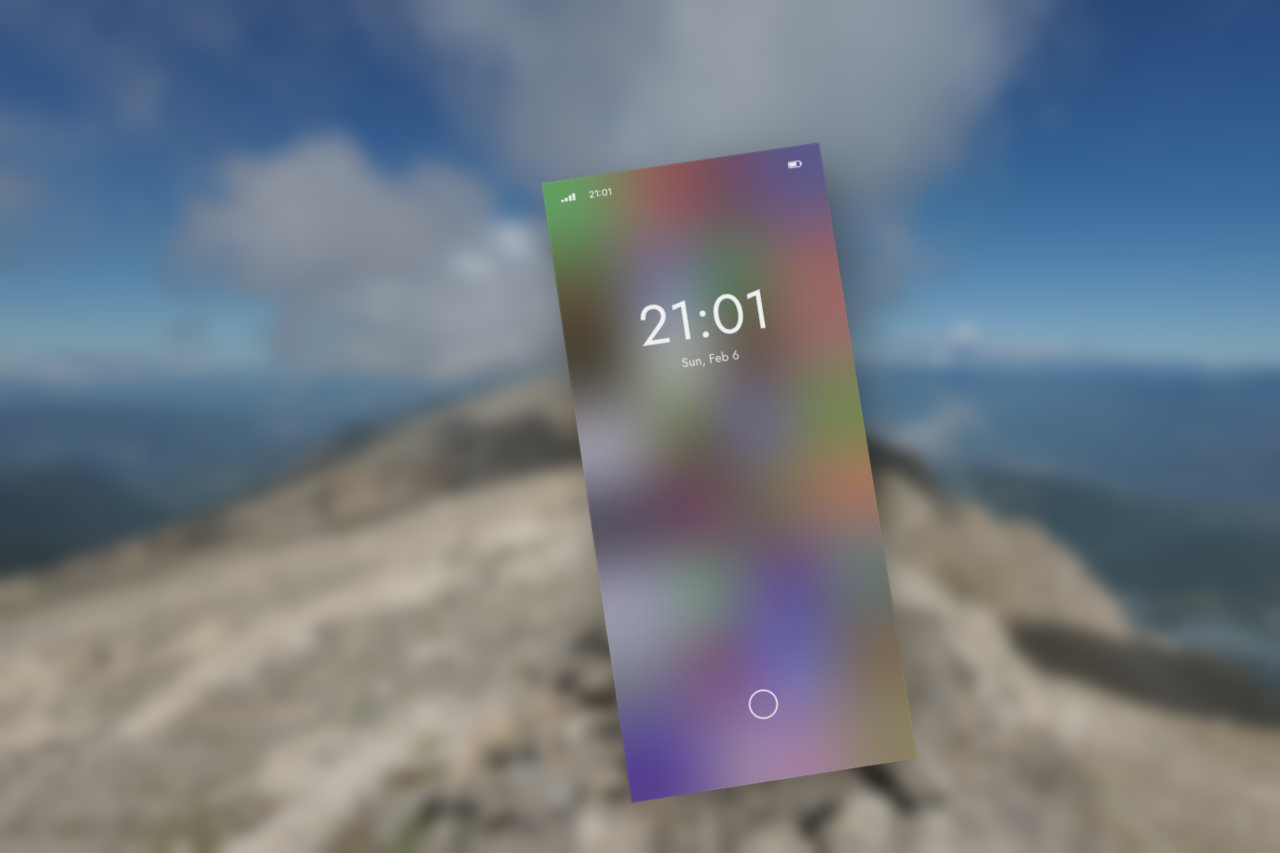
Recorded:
21.01
